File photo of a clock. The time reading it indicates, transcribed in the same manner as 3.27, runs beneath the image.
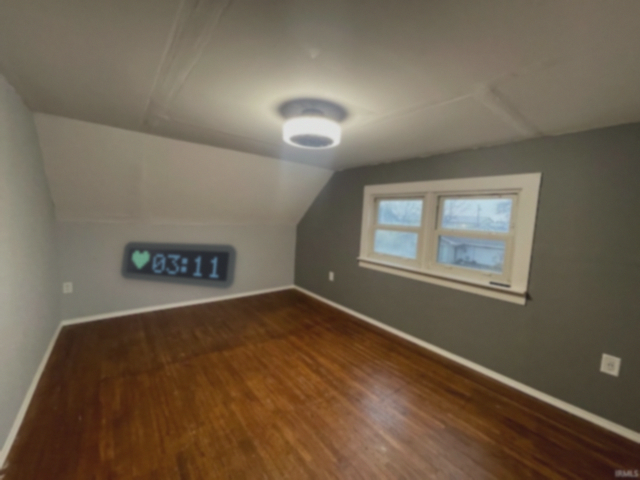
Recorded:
3.11
